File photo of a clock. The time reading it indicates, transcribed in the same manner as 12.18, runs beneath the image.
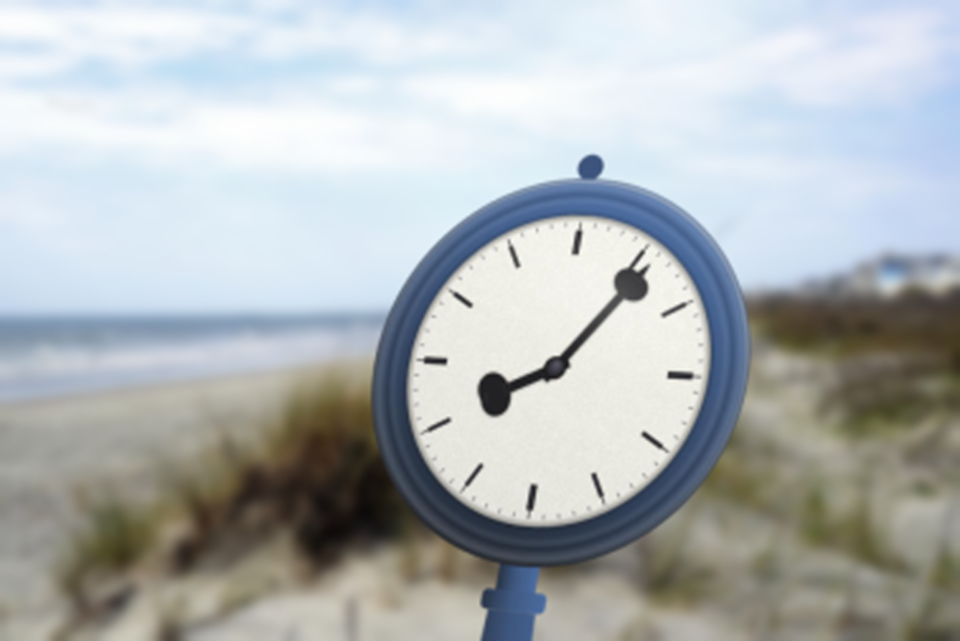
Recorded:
8.06
